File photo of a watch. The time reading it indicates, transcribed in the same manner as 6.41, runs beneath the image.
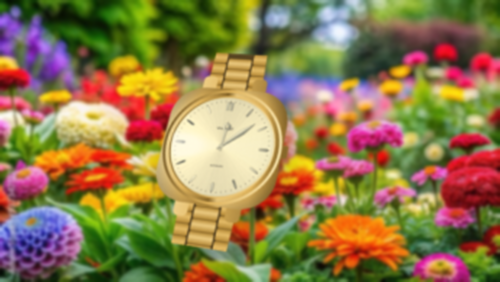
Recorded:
12.08
